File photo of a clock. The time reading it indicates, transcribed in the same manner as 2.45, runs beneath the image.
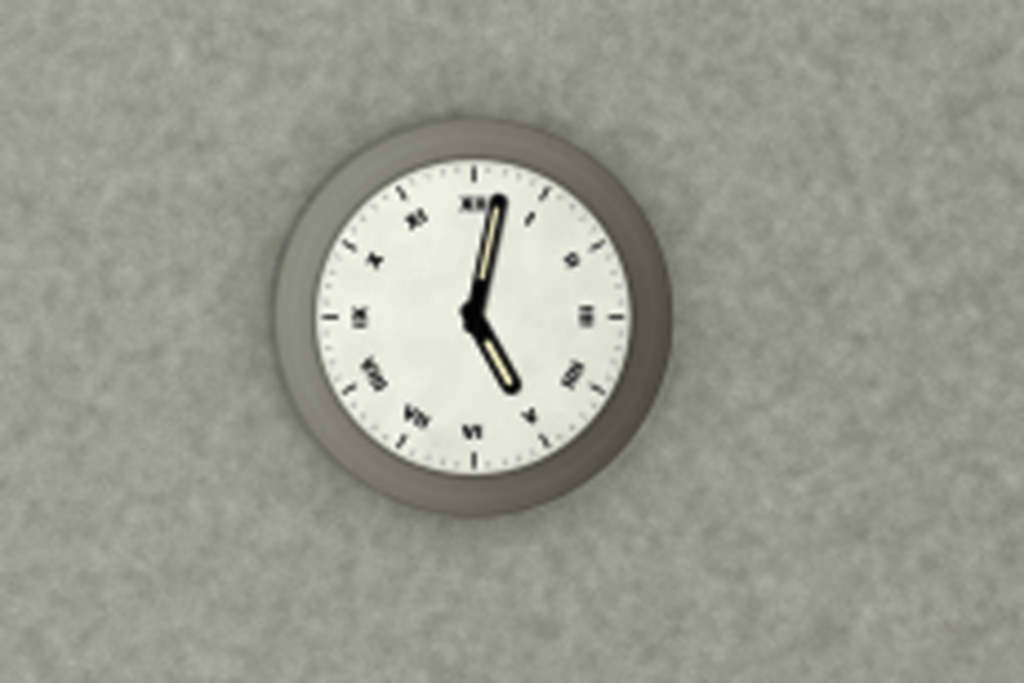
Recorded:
5.02
